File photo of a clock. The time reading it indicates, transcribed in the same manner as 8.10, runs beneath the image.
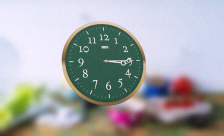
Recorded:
3.15
